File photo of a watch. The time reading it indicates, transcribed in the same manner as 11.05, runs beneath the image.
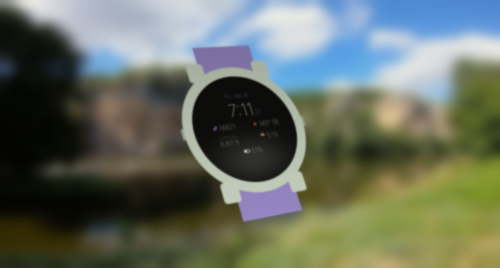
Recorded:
7.11
